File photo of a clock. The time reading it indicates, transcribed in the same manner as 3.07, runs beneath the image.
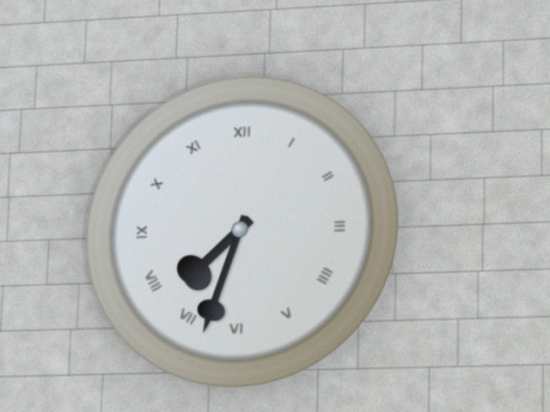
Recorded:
7.33
